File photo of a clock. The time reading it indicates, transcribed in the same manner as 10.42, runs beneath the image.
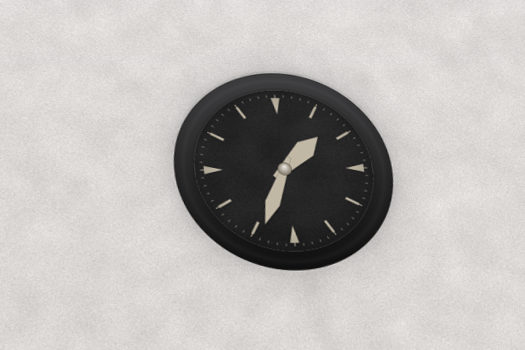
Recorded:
1.34
